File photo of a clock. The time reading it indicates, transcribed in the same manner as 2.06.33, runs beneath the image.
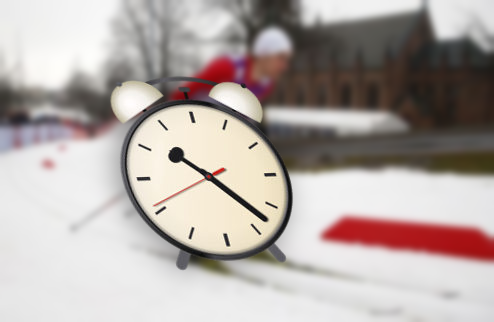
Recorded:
10.22.41
